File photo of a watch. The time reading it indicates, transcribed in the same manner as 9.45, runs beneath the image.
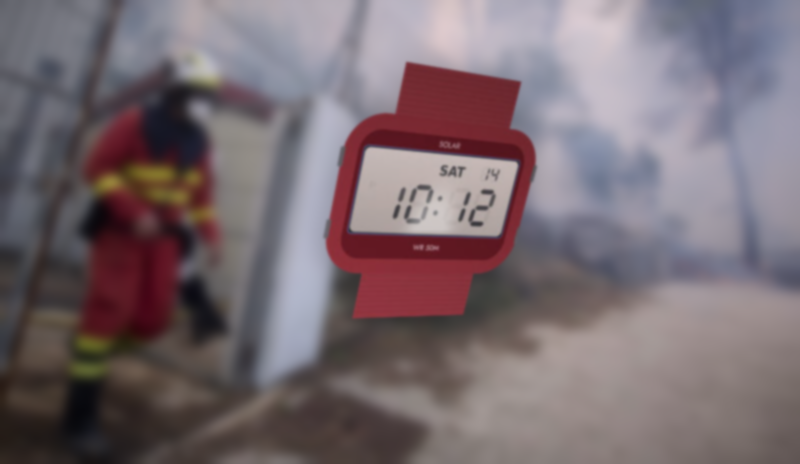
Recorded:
10.12
